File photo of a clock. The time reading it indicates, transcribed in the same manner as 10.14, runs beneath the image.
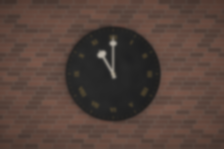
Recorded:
11.00
